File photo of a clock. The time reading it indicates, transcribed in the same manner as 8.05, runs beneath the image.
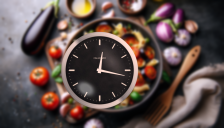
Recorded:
12.17
